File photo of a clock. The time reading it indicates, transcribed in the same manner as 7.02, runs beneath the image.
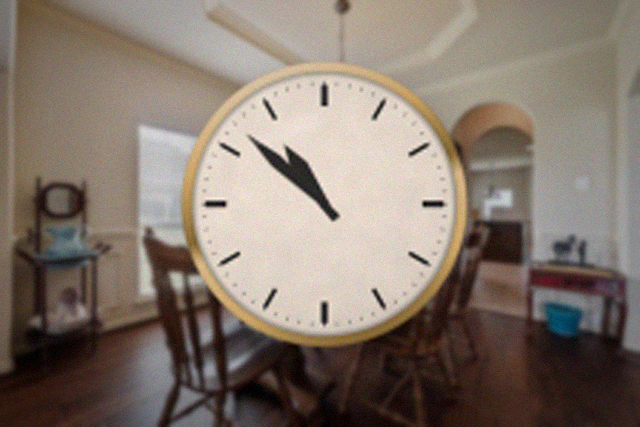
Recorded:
10.52
